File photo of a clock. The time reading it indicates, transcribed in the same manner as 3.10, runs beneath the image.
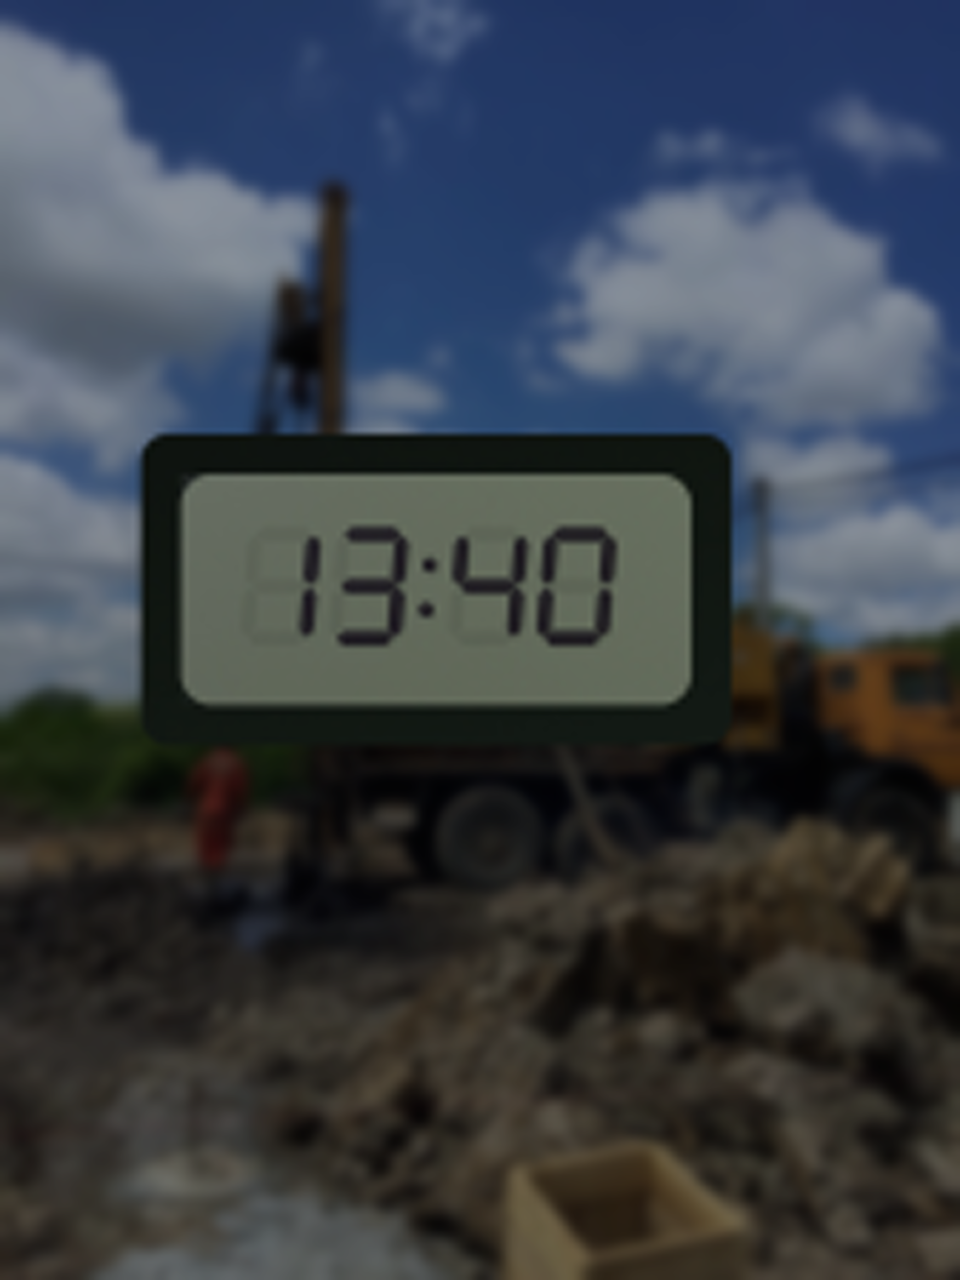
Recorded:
13.40
